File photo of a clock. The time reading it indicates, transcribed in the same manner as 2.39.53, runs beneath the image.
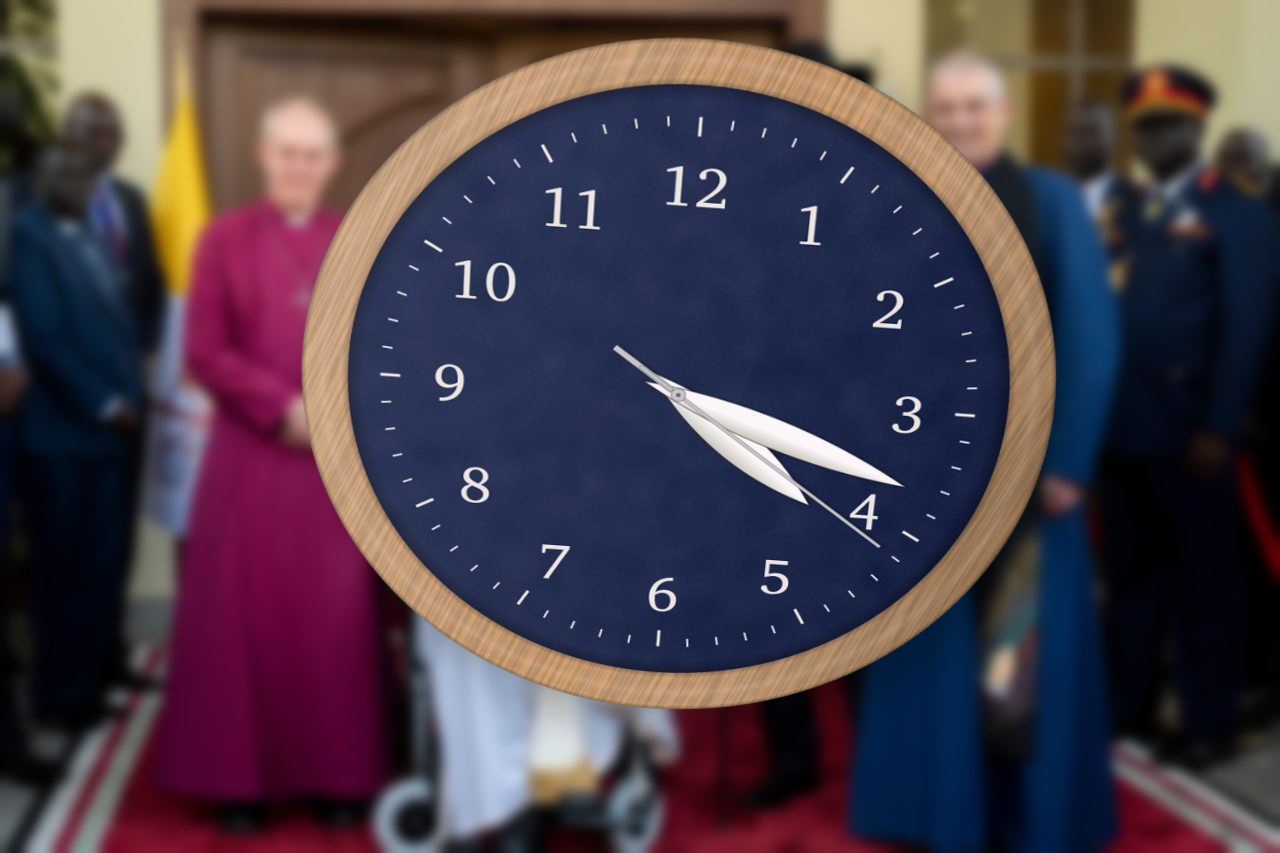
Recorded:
4.18.21
